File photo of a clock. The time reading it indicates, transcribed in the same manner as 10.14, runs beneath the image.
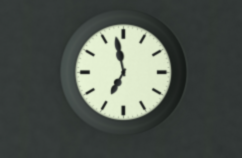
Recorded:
6.58
